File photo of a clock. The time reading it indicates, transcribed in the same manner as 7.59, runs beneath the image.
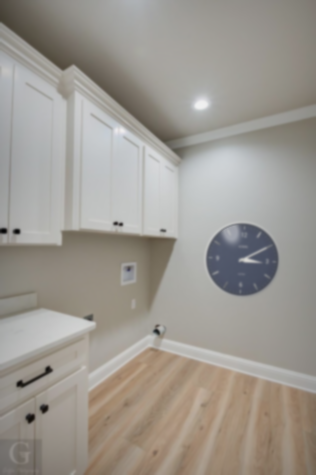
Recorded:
3.10
